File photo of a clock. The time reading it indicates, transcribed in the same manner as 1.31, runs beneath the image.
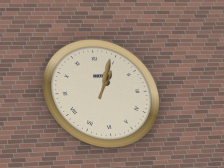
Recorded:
1.04
